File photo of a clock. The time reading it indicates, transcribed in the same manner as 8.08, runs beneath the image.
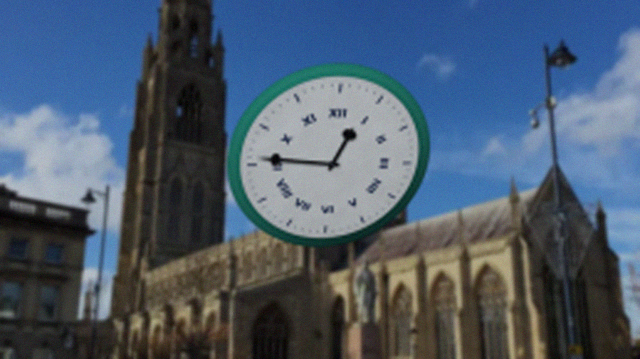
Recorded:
12.46
